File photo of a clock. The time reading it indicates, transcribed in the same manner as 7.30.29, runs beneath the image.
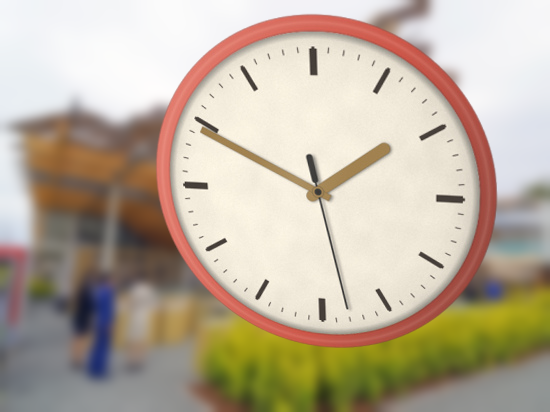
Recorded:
1.49.28
